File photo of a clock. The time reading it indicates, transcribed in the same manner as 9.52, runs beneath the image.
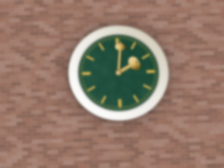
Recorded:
2.01
